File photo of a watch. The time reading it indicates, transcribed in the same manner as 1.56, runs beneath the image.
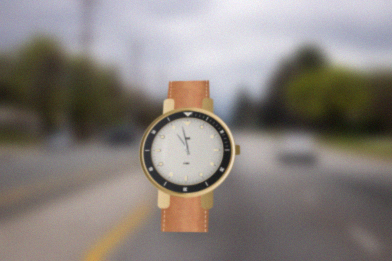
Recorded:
10.58
